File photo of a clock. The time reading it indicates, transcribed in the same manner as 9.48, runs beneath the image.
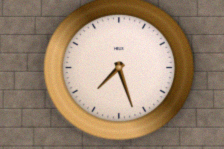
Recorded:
7.27
